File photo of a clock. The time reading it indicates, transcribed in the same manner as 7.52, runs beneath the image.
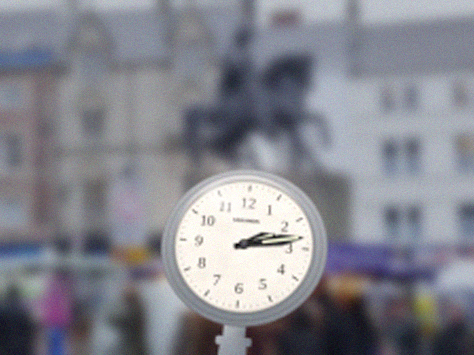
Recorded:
2.13
